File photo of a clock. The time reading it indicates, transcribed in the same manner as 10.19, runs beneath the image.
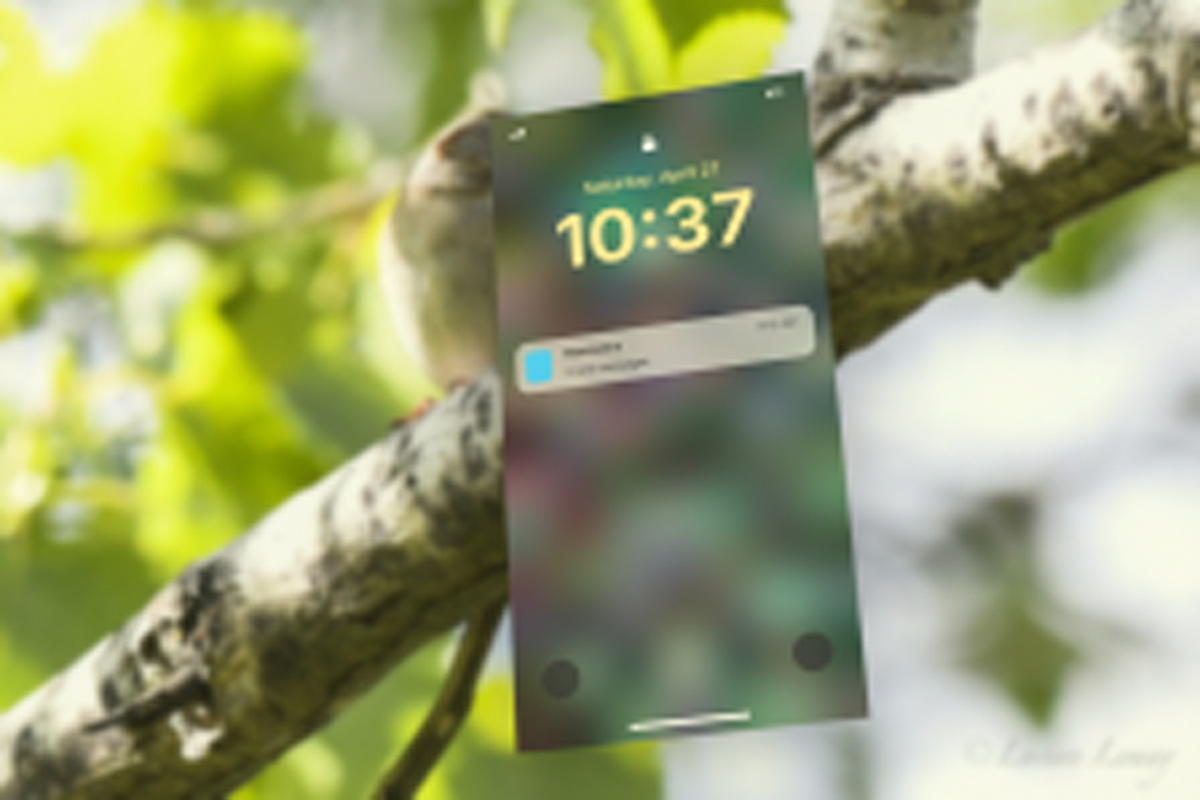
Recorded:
10.37
